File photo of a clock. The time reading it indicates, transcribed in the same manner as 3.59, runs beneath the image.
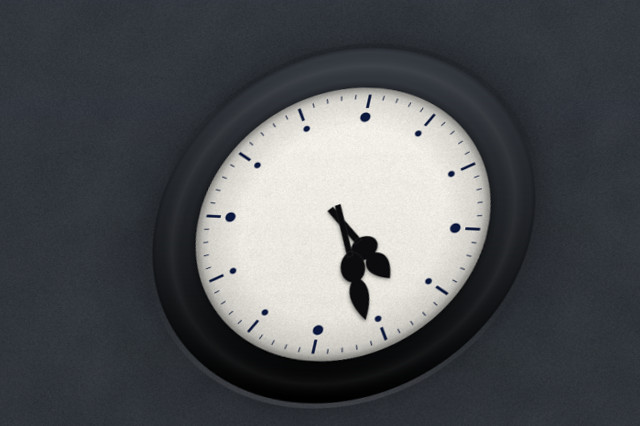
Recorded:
4.26
